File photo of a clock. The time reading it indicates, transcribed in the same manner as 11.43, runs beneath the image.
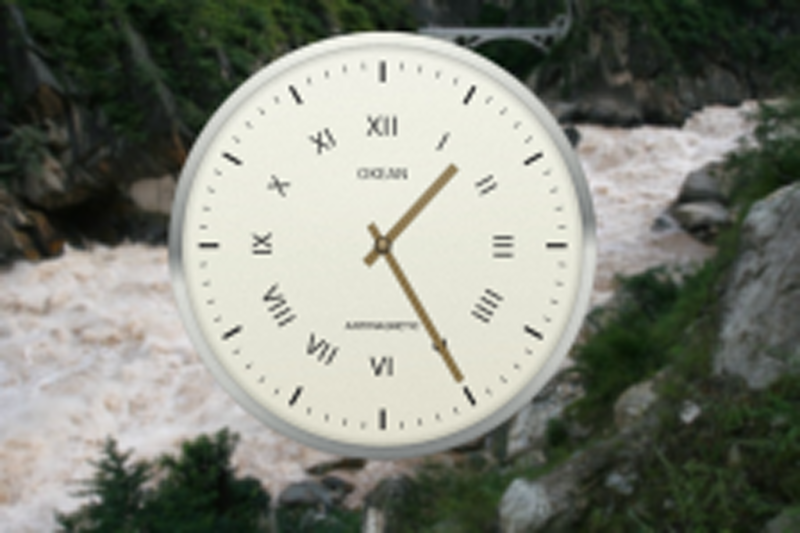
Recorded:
1.25
